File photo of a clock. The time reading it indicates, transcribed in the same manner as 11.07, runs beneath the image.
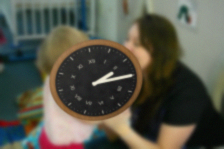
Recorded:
2.15
